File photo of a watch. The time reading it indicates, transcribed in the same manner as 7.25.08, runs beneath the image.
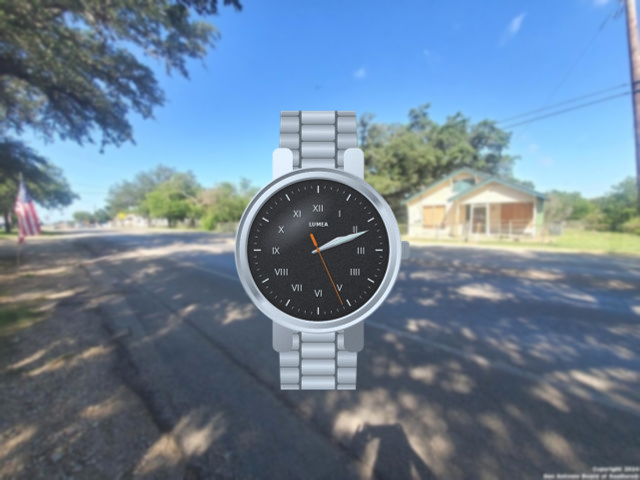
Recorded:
2.11.26
